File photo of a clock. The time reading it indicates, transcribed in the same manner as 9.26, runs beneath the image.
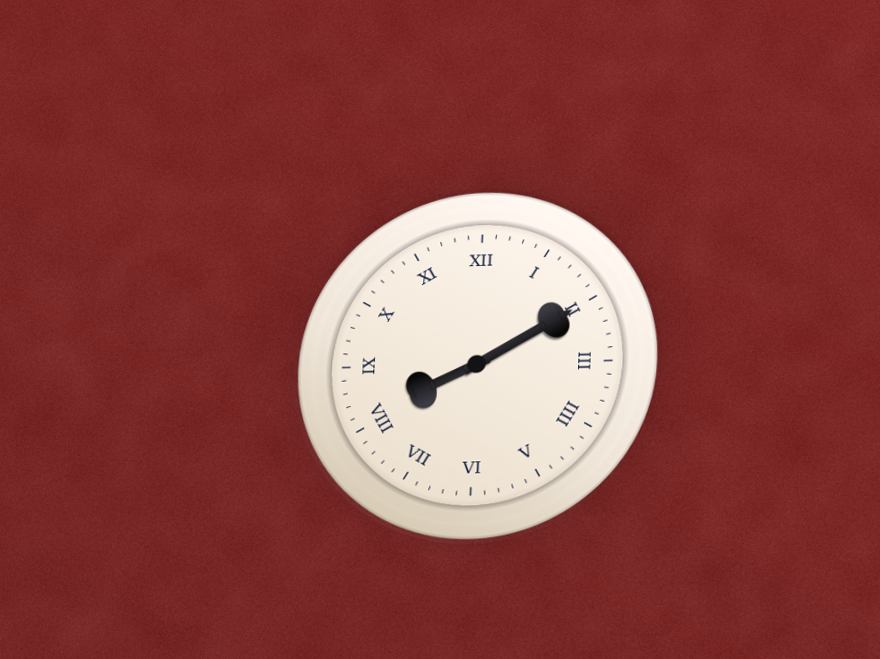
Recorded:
8.10
